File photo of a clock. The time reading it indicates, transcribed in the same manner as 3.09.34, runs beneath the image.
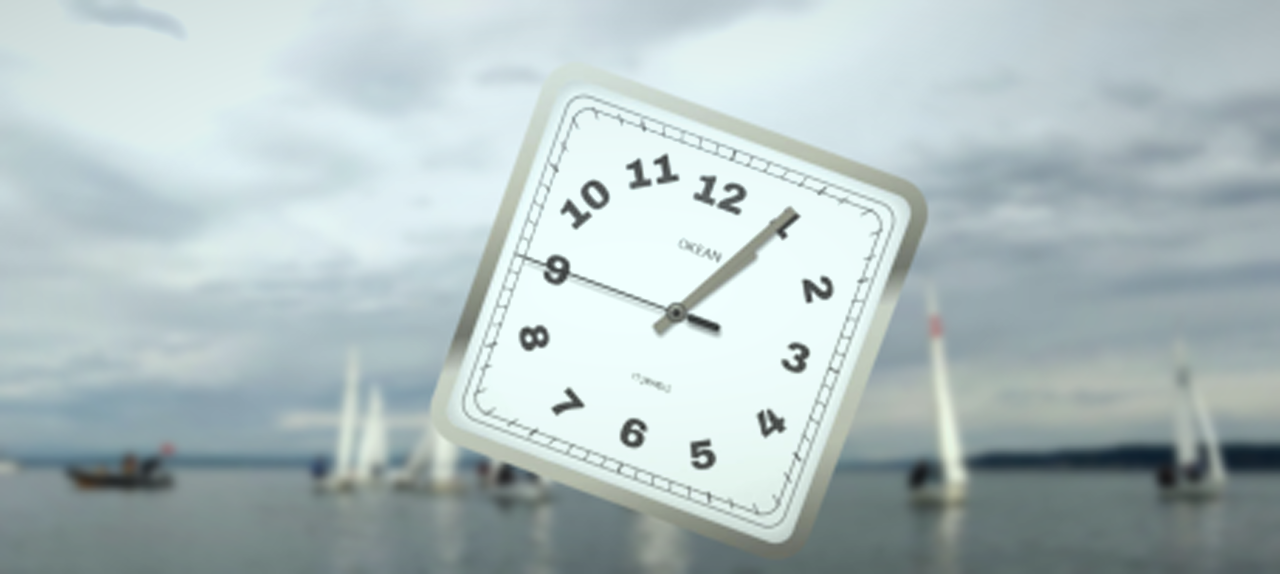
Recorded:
1.04.45
